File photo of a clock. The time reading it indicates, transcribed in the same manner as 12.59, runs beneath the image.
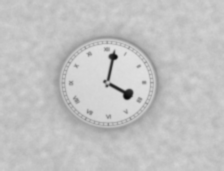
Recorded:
4.02
